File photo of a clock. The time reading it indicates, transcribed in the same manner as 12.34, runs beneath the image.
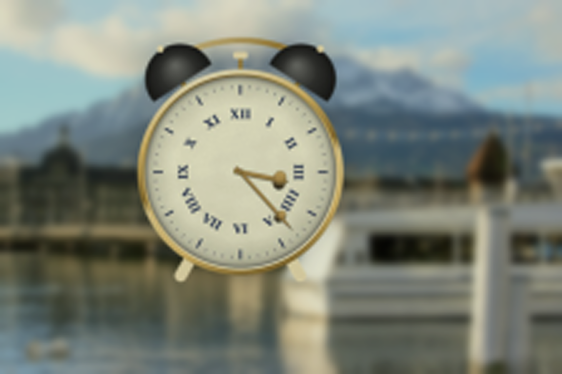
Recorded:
3.23
